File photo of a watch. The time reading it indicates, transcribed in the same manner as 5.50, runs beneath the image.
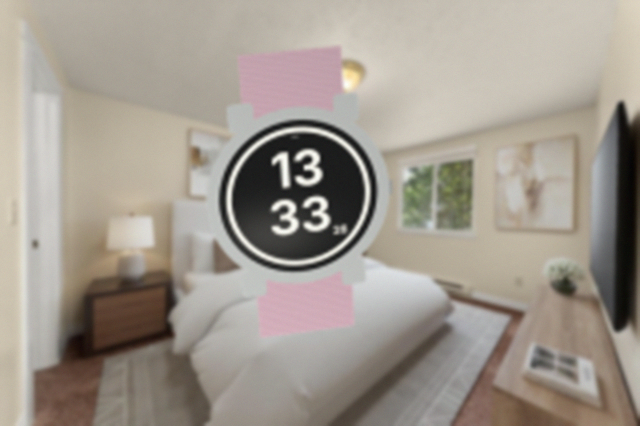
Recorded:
13.33
